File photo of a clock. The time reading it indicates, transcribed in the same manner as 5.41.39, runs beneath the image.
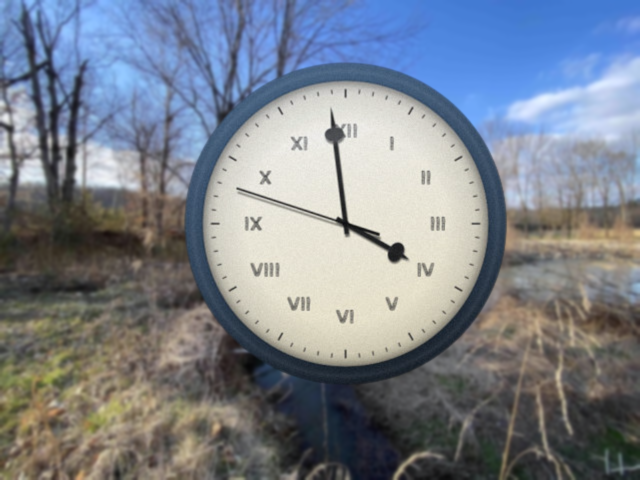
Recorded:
3.58.48
